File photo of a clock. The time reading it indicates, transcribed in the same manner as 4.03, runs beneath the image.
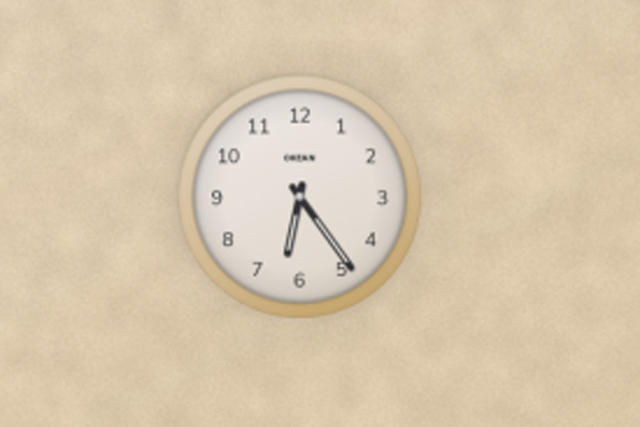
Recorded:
6.24
